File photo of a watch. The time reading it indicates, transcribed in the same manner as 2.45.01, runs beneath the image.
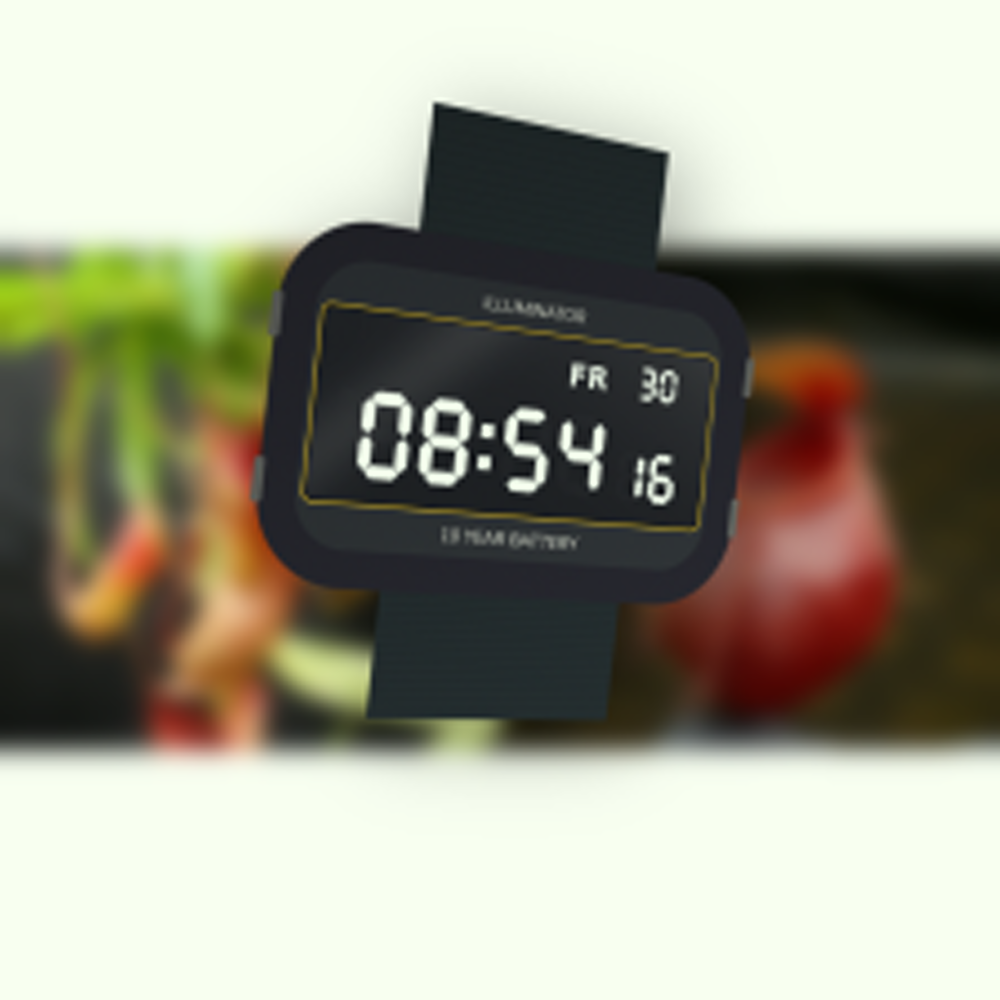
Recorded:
8.54.16
